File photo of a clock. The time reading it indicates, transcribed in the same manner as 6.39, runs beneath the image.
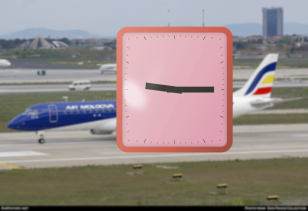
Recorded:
9.15
